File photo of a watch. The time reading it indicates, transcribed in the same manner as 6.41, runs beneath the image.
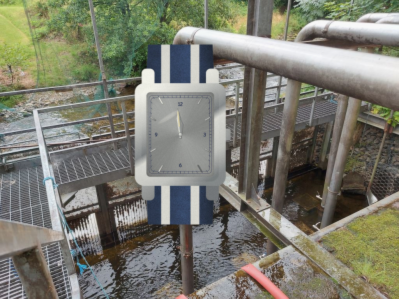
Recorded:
11.59
